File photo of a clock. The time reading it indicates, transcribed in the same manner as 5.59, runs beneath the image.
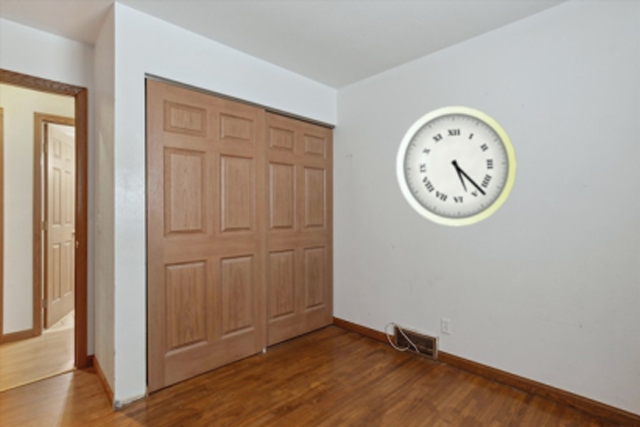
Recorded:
5.23
